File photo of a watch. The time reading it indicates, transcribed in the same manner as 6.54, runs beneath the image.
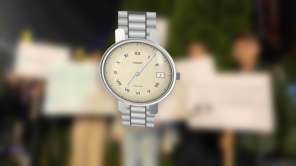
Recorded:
7.06
